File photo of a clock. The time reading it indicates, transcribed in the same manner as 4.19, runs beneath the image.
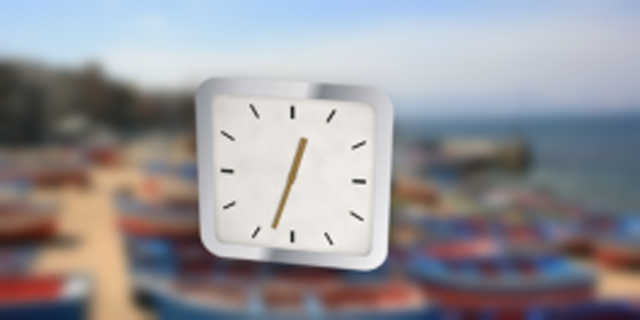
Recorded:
12.33
